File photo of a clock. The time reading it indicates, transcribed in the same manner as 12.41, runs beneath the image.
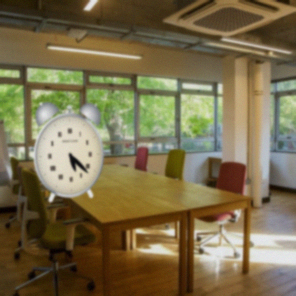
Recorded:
5.22
